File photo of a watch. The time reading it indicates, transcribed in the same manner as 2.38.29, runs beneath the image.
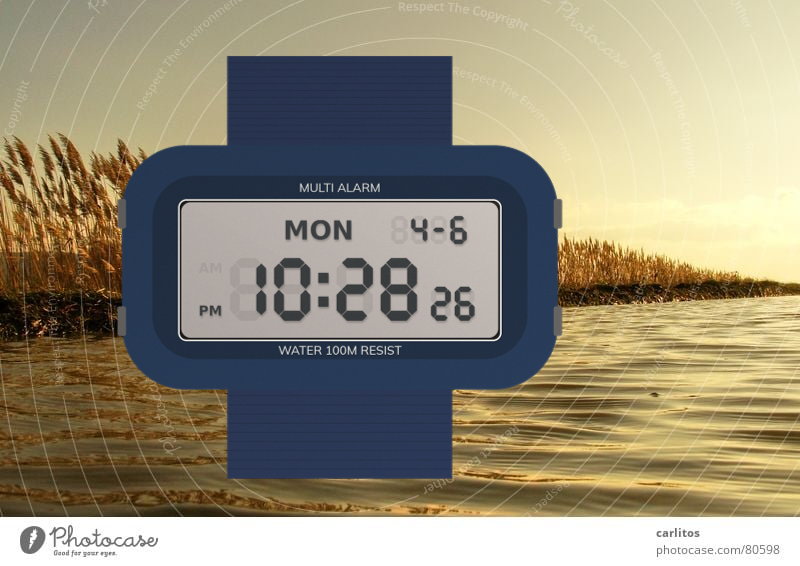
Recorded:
10.28.26
